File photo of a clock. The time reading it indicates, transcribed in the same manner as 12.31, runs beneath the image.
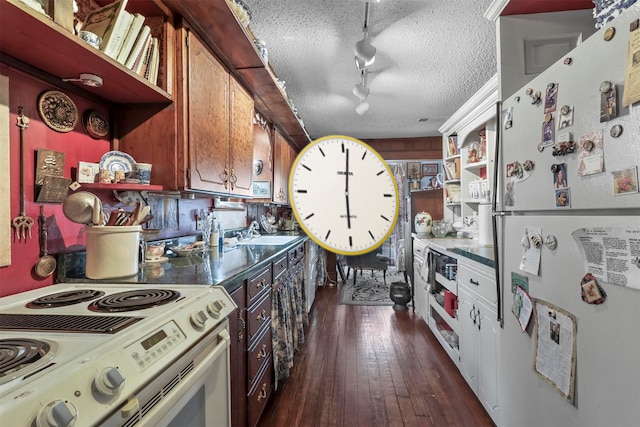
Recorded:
6.01
